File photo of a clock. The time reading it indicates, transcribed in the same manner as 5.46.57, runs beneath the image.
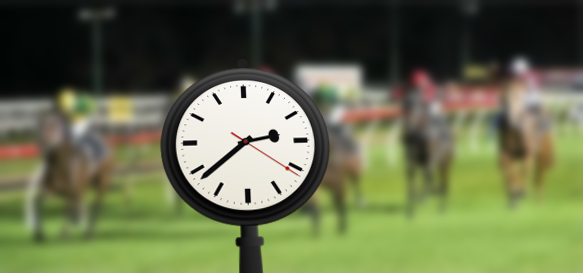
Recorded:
2.38.21
